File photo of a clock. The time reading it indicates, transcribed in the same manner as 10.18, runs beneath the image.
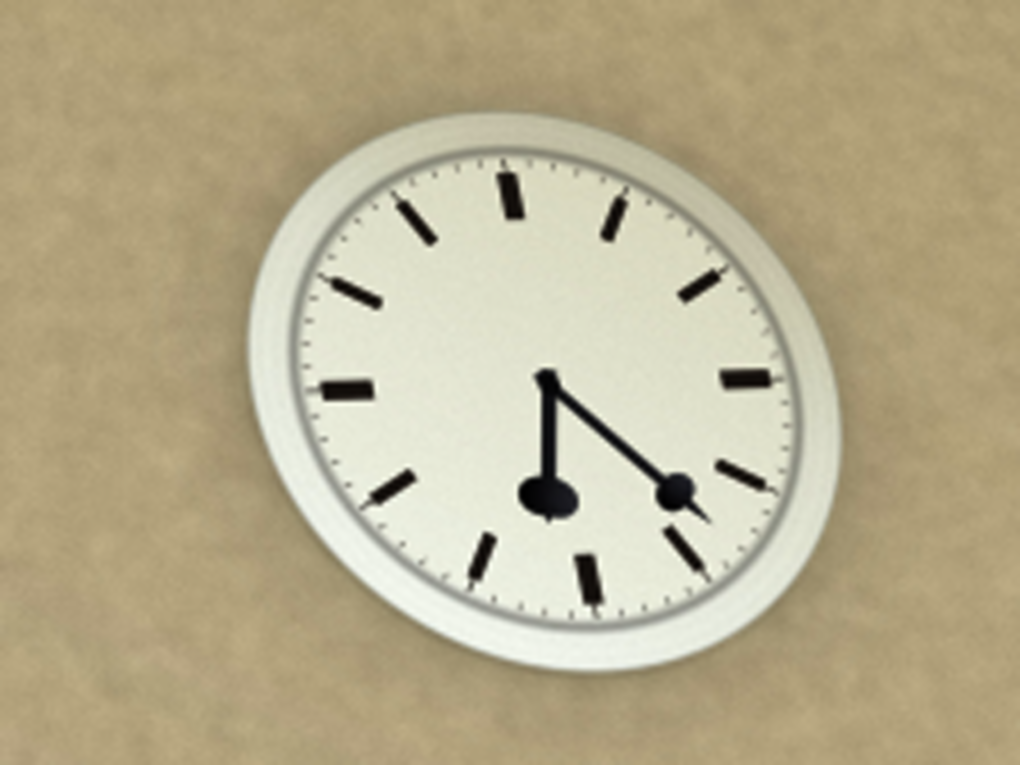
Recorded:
6.23
